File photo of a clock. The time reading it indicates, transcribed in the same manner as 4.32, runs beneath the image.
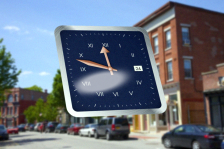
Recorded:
11.48
